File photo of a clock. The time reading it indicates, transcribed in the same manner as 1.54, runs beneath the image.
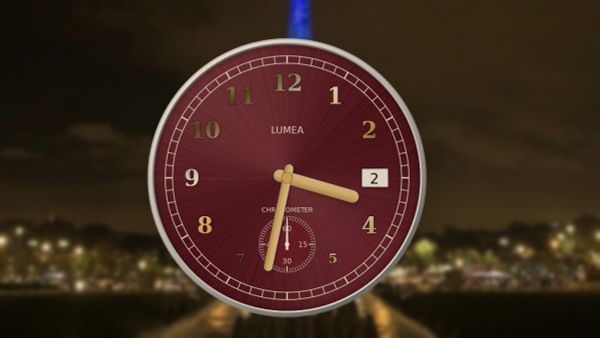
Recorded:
3.32
